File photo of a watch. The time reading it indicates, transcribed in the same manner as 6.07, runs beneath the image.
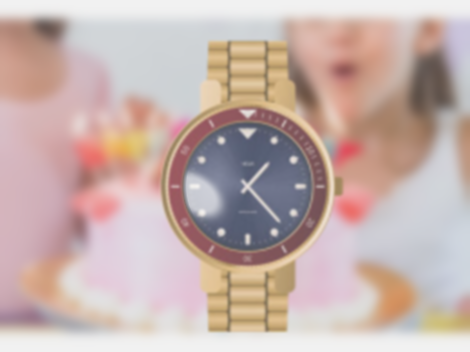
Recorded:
1.23
